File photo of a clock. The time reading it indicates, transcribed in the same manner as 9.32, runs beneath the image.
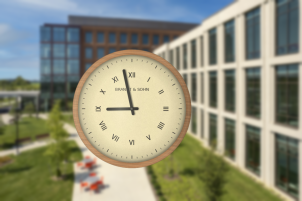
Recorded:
8.58
